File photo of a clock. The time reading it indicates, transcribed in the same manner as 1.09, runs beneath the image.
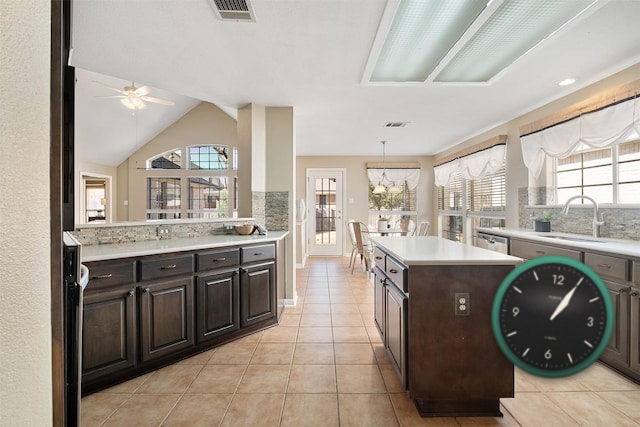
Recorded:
1.05
